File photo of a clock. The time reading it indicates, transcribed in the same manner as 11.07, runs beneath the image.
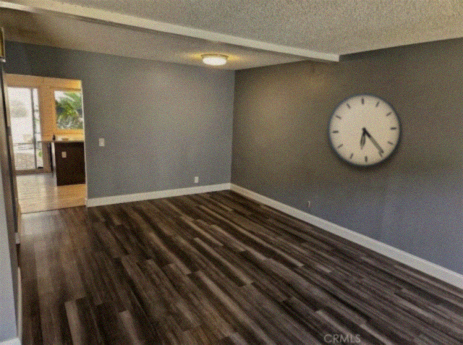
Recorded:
6.24
